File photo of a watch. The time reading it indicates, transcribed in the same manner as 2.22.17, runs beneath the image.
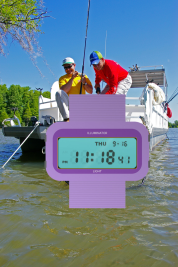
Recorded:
11.18.41
